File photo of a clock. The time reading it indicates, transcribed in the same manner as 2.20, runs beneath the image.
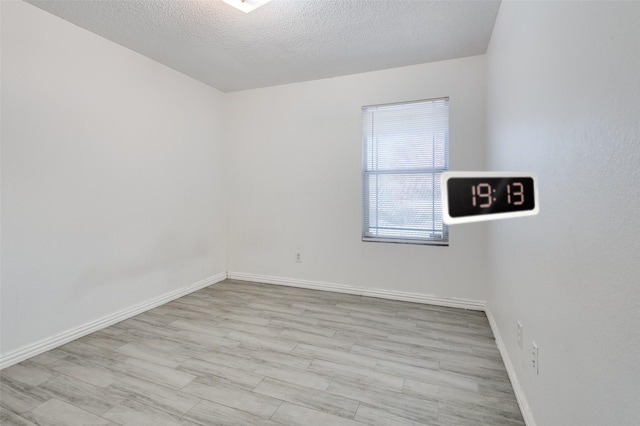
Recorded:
19.13
